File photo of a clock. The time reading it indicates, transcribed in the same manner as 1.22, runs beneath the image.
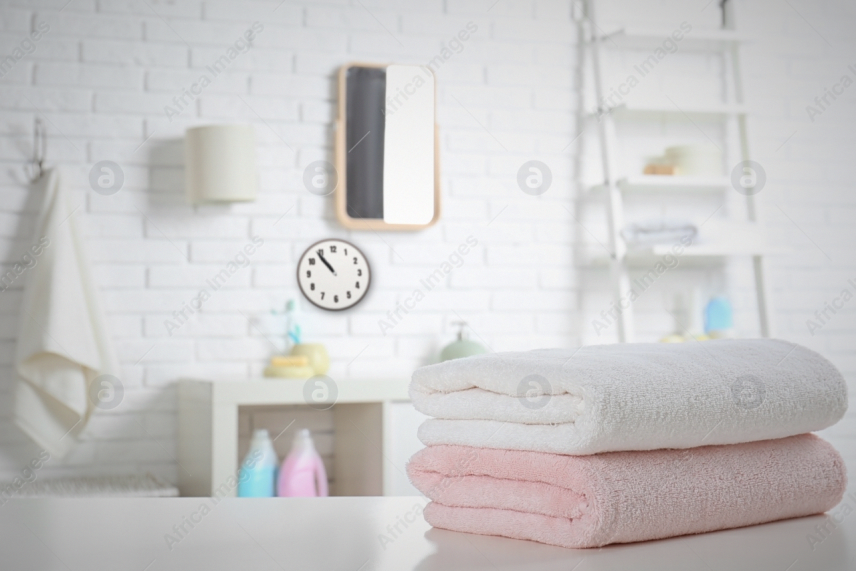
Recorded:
10.54
